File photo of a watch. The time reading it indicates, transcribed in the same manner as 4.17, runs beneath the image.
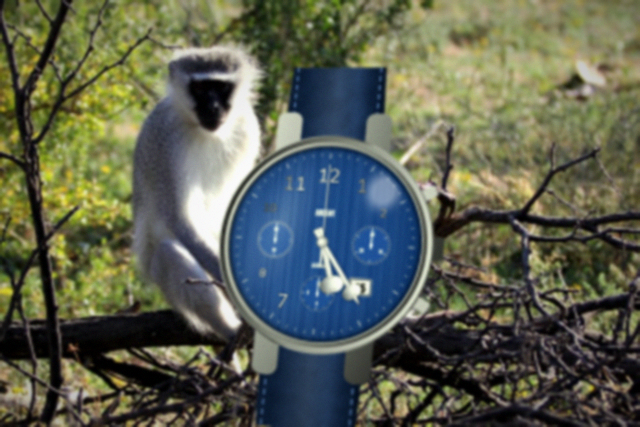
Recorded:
5.24
